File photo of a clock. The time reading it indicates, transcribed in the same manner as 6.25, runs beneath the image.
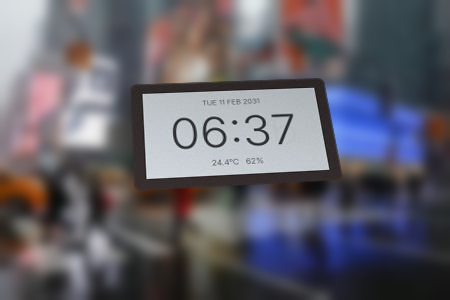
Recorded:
6.37
